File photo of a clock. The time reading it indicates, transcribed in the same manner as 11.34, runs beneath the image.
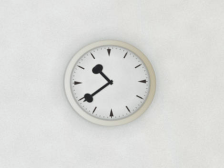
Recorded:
10.39
